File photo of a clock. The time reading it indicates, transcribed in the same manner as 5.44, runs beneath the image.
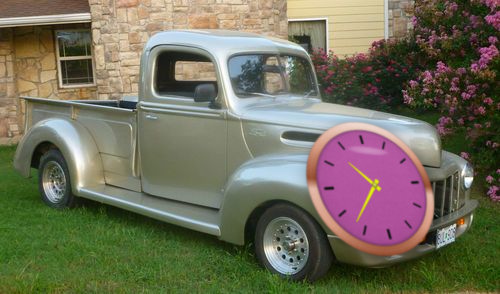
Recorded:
10.37
